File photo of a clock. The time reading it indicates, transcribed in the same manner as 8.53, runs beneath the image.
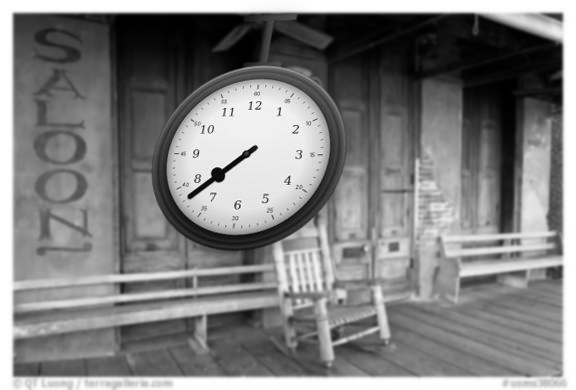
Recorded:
7.38
